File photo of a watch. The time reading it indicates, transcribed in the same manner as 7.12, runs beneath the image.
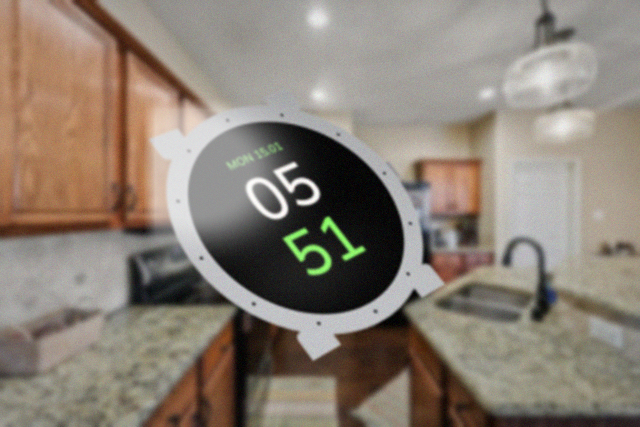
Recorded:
5.51
